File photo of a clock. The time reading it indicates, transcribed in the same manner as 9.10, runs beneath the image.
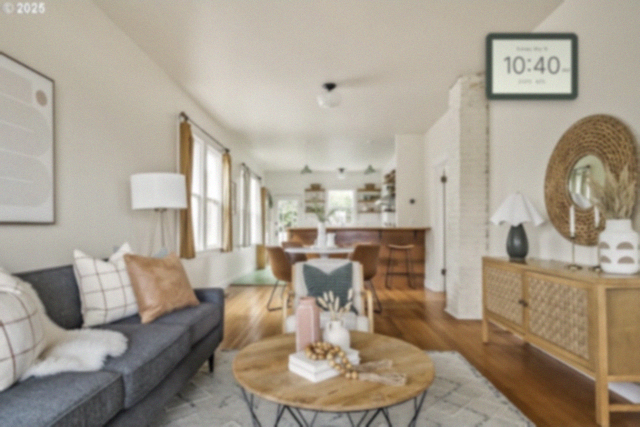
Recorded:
10.40
